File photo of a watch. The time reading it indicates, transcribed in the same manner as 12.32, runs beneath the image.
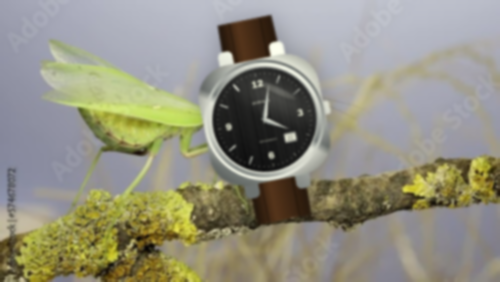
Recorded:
4.03
